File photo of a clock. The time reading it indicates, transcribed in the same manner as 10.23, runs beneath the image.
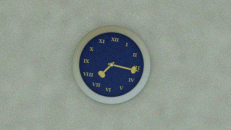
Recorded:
7.16
